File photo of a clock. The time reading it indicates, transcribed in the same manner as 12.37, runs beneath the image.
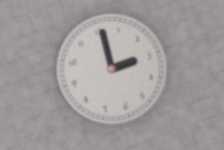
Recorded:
3.01
